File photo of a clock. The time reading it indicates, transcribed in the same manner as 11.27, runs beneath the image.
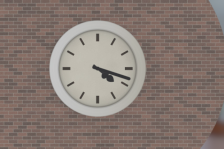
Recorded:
4.18
